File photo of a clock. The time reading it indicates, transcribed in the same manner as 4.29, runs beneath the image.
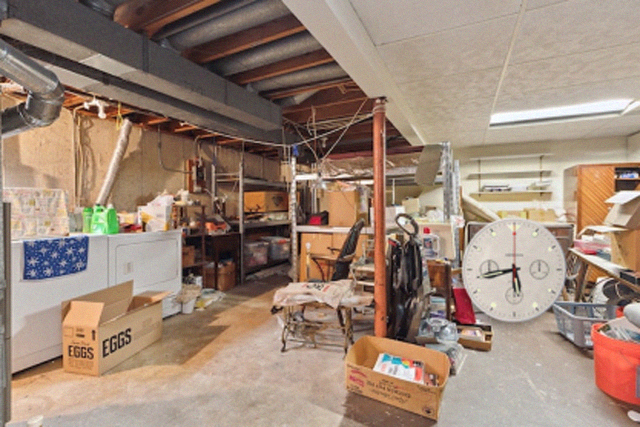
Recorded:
5.43
